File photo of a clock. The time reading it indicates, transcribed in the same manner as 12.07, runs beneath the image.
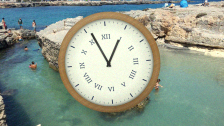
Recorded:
12.56
